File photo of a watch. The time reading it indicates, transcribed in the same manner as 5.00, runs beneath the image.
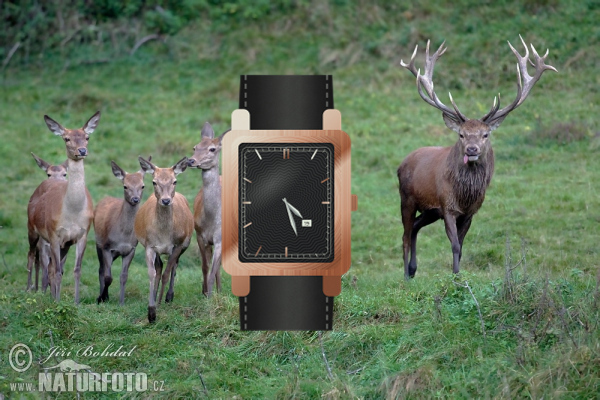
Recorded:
4.27
